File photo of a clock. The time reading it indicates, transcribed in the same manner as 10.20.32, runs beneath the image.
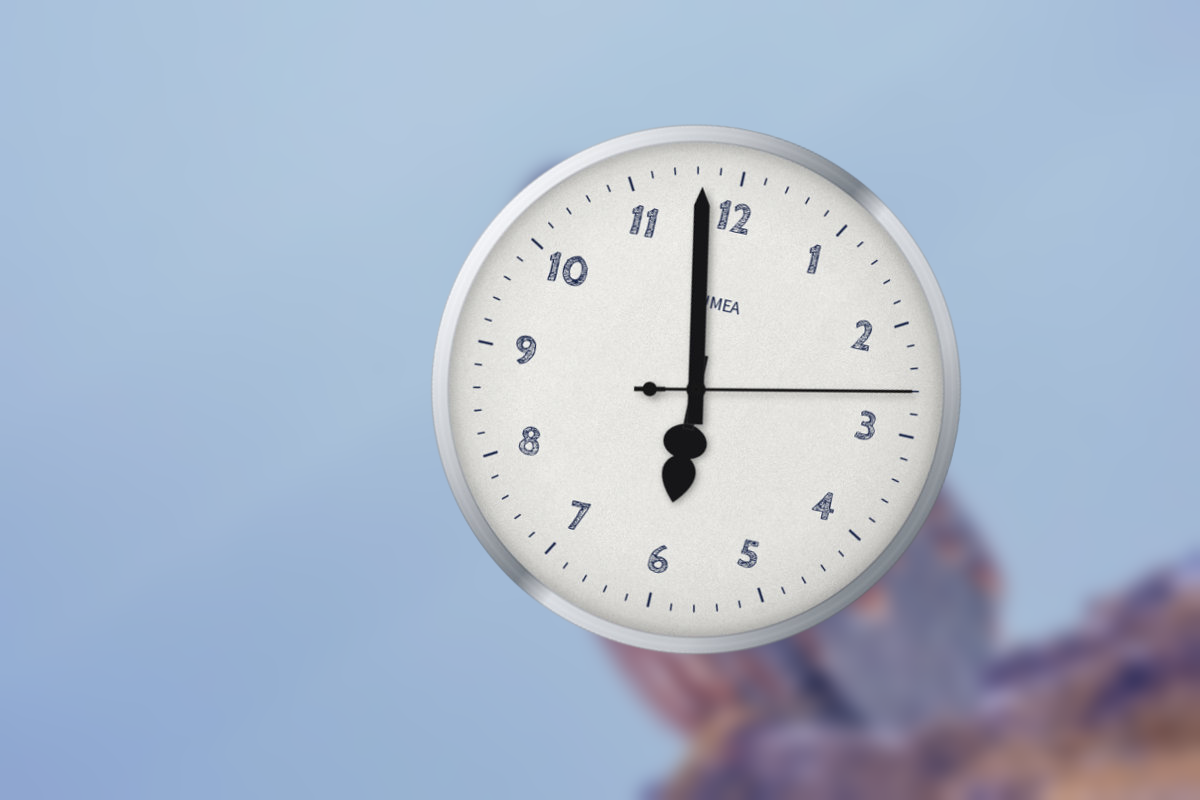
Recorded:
5.58.13
